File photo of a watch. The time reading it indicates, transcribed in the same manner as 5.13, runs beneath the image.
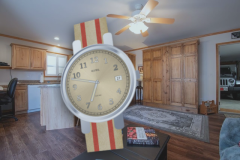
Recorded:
6.48
